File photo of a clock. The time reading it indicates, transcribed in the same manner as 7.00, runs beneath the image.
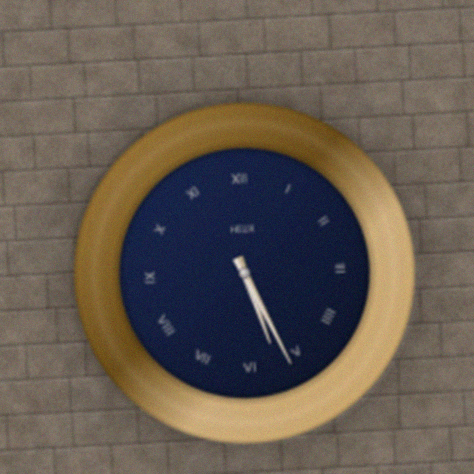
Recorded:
5.26
